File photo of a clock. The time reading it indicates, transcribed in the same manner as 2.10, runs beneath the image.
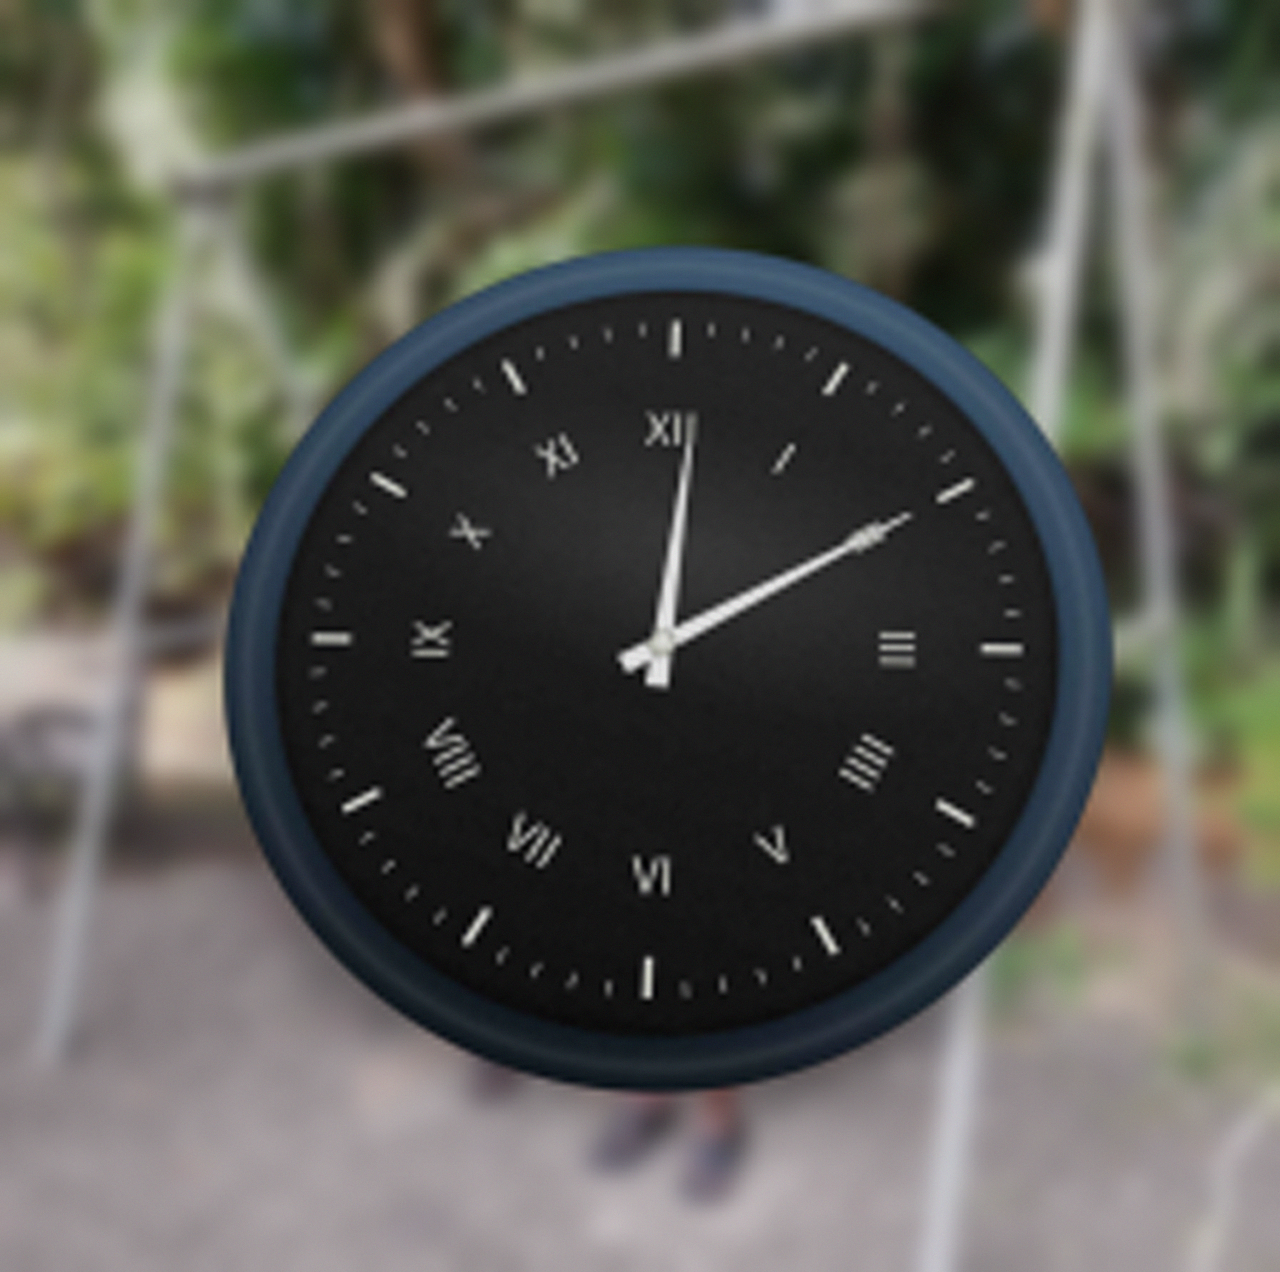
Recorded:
12.10
